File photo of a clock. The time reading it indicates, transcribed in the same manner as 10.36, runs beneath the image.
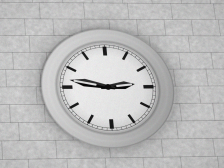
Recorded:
2.47
